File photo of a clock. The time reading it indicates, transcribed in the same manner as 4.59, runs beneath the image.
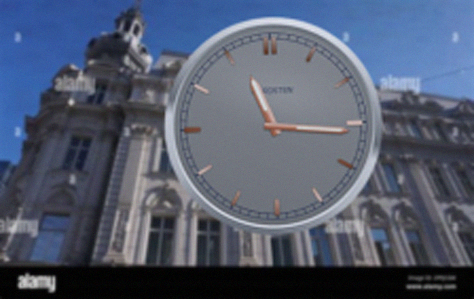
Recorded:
11.16
